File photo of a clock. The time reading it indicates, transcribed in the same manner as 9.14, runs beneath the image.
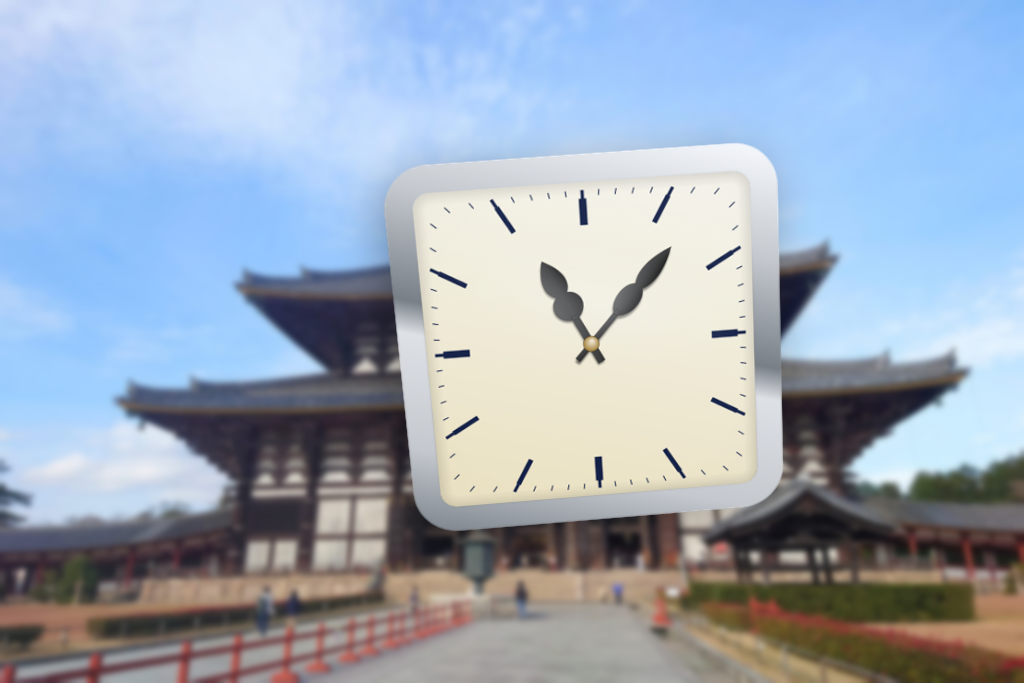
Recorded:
11.07
